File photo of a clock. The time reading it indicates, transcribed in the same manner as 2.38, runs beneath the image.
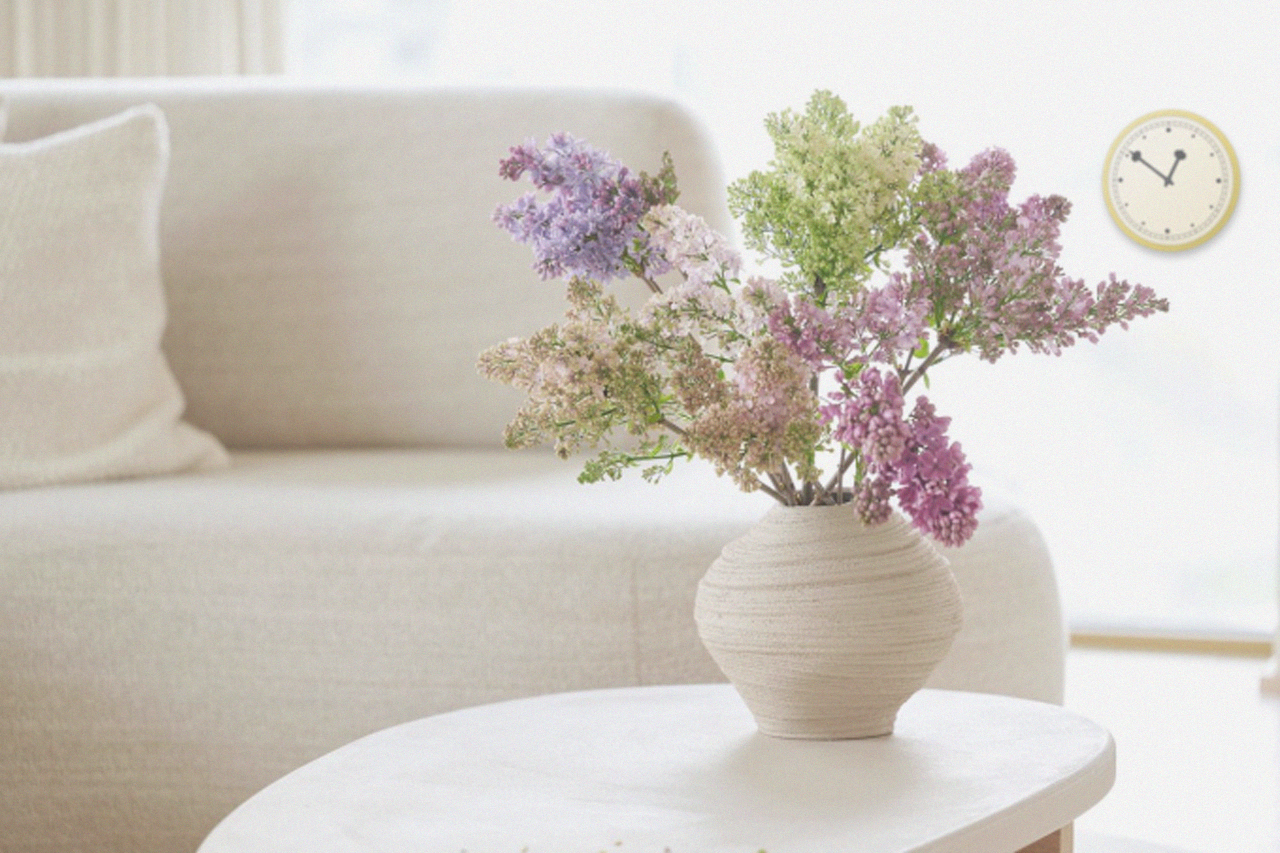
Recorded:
12.51
